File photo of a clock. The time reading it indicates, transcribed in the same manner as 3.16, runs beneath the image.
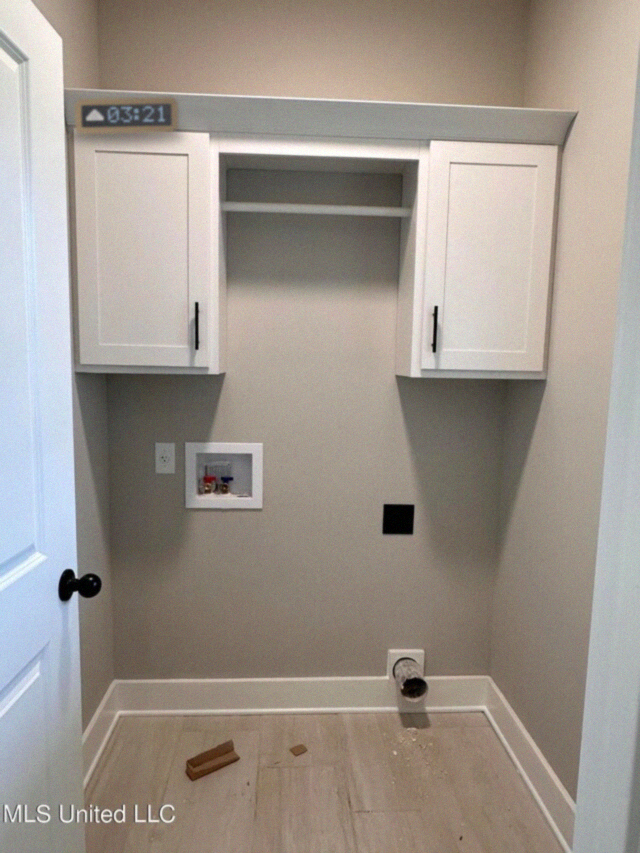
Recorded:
3.21
